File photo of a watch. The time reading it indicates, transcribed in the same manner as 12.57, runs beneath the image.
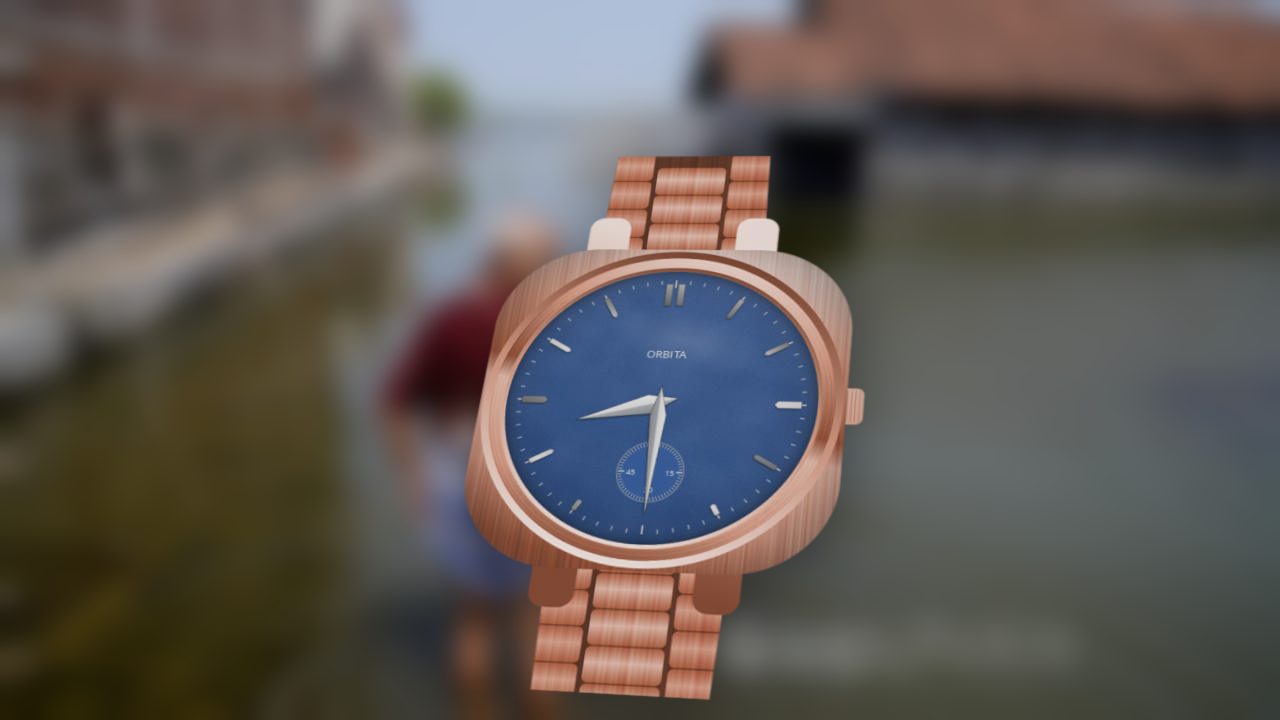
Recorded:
8.30
